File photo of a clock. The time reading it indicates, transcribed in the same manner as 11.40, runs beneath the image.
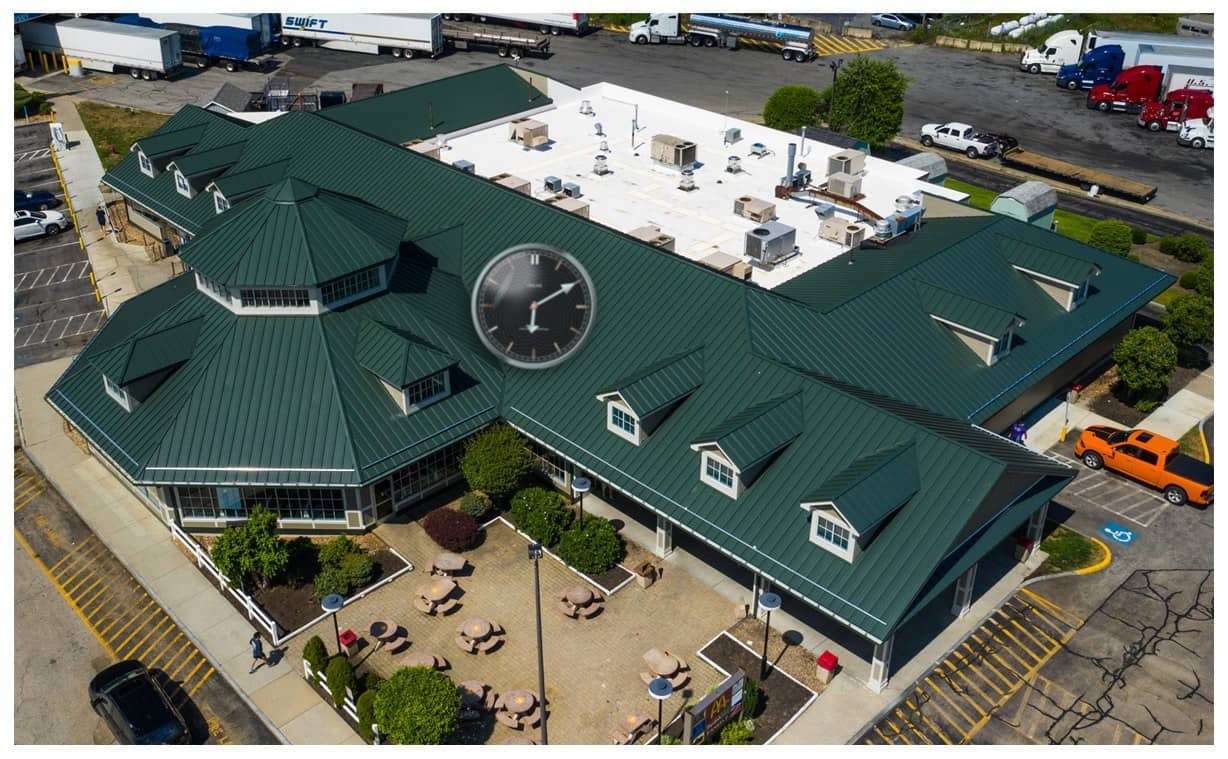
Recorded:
6.10
